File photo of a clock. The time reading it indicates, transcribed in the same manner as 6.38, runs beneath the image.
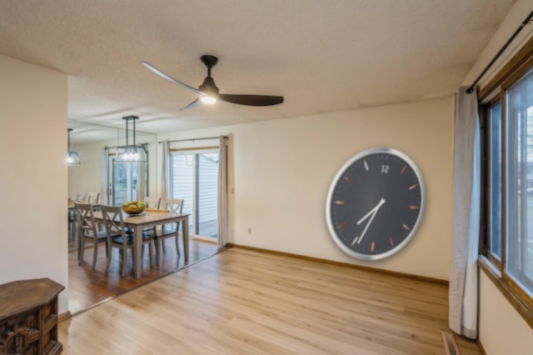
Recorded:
7.34
